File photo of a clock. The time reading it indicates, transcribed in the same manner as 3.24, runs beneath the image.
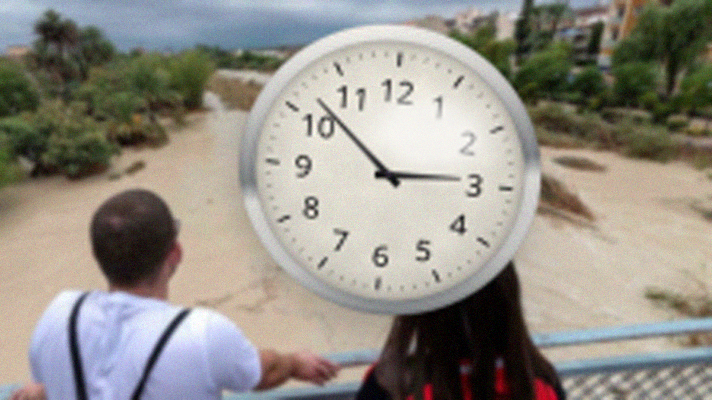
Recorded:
2.52
